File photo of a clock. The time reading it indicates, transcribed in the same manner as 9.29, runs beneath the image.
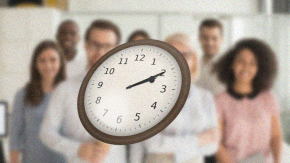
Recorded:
2.10
